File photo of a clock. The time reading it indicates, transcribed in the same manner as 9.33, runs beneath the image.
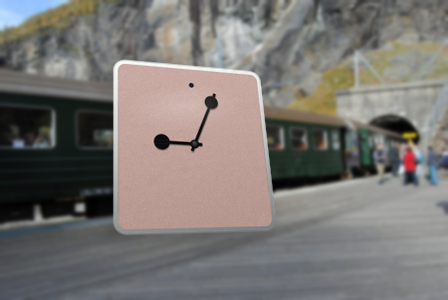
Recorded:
9.04
